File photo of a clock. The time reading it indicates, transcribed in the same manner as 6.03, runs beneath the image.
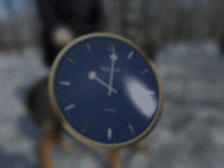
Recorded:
10.01
